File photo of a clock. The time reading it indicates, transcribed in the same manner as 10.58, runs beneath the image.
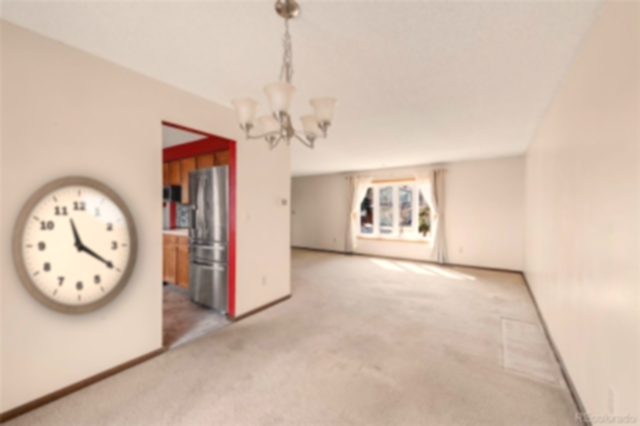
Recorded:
11.20
